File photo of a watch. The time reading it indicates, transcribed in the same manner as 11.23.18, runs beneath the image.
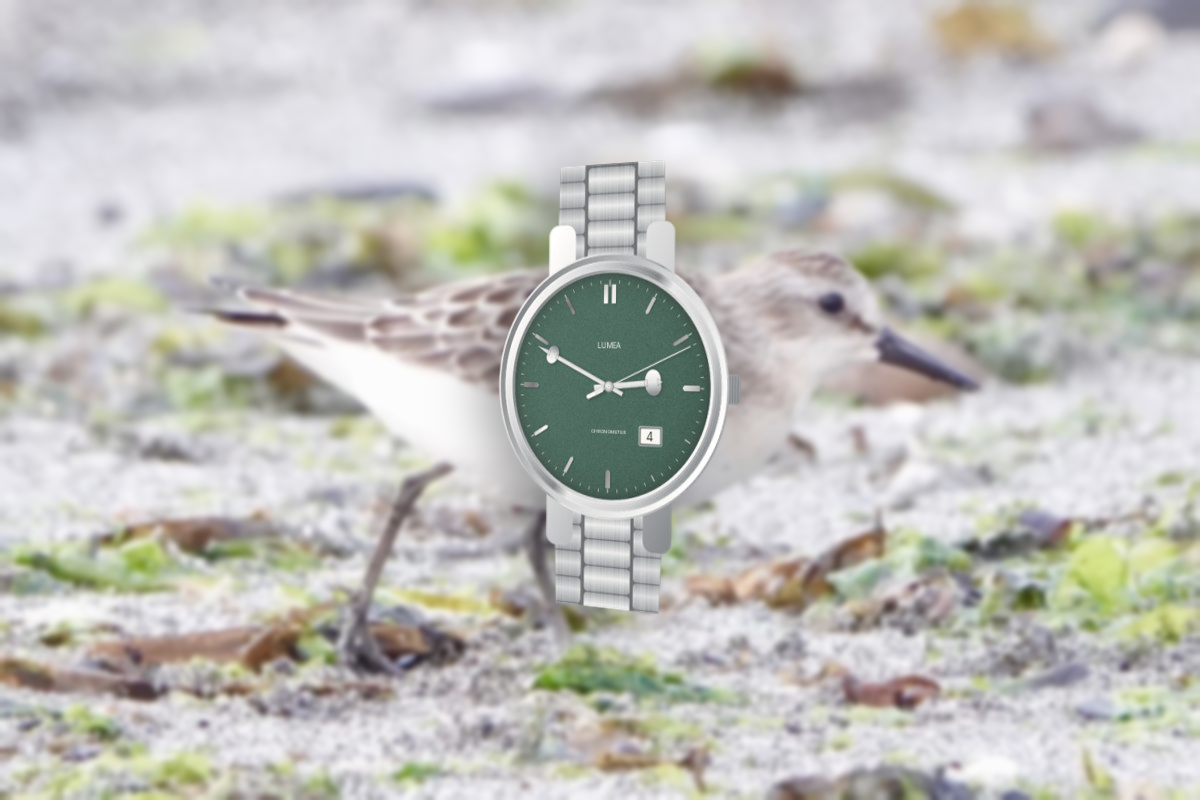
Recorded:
2.49.11
